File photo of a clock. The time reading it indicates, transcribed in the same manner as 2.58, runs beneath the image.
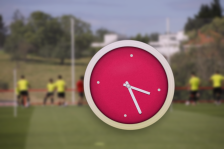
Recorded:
3.25
